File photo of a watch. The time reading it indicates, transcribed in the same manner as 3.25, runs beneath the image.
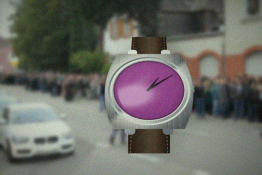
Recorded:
1.09
